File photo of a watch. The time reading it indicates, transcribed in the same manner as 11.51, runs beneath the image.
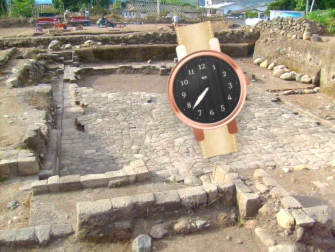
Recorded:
7.38
